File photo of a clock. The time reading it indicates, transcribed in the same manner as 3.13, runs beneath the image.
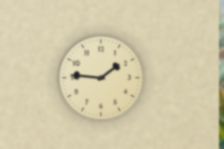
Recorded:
1.46
